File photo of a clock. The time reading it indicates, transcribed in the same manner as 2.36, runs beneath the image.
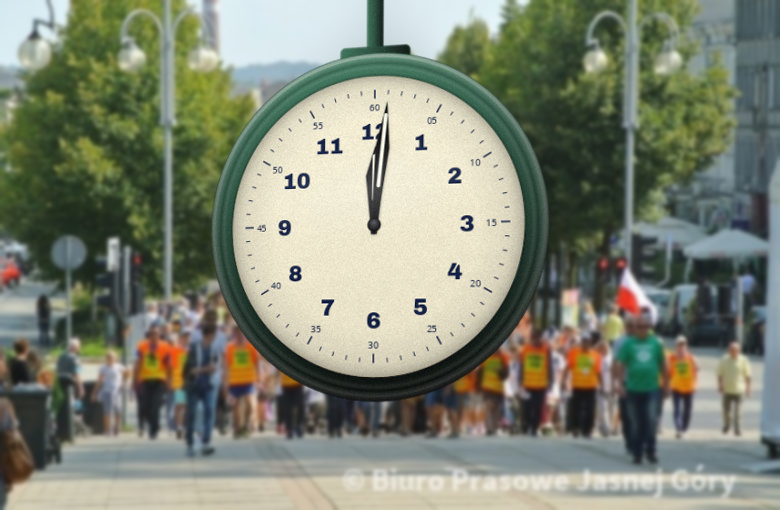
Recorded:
12.01
